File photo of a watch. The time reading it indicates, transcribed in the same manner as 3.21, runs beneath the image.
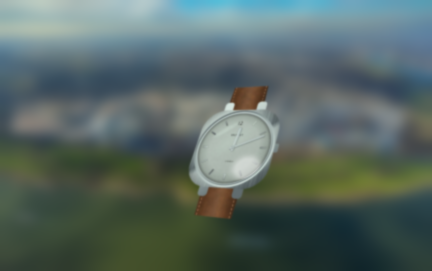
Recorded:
12.11
